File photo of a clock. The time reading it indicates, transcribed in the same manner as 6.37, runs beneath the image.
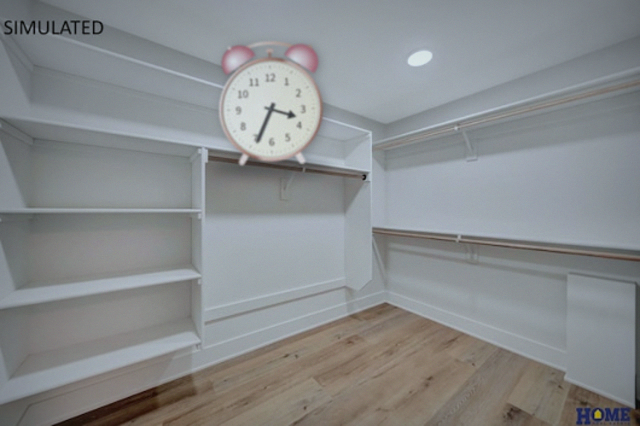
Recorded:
3.34
